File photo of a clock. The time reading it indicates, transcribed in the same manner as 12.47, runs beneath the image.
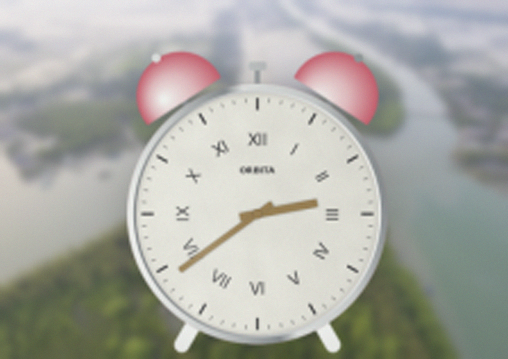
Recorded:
2.39
